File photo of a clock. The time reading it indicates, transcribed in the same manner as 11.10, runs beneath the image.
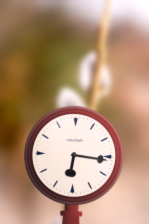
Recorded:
6.16
